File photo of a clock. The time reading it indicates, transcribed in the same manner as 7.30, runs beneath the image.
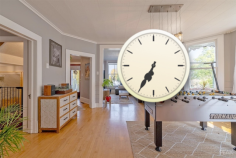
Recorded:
6.35
